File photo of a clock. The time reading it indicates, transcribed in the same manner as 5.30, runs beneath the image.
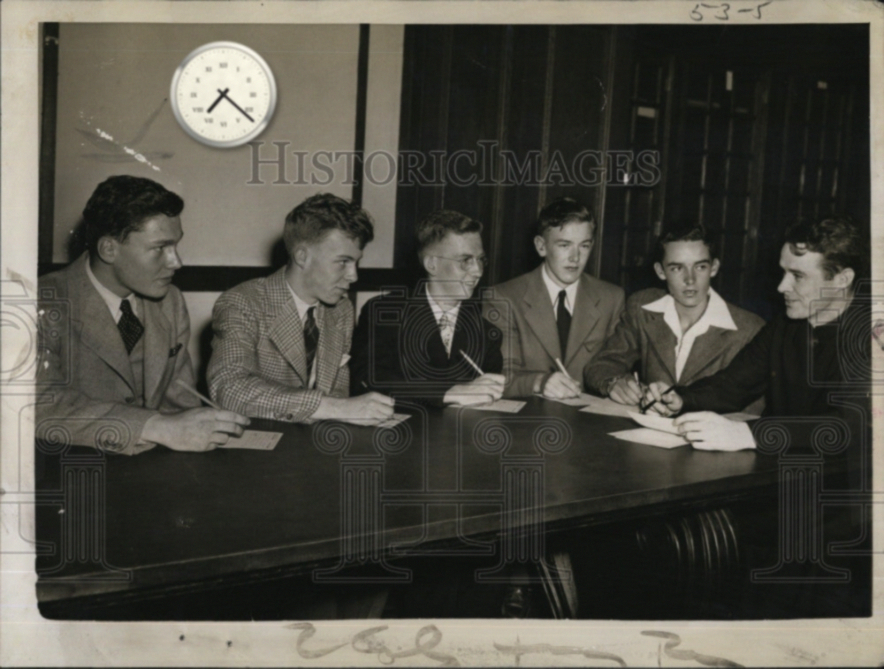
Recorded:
7.22
